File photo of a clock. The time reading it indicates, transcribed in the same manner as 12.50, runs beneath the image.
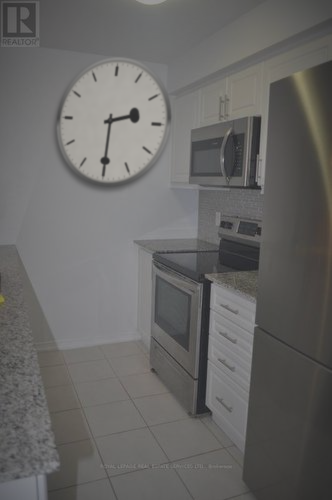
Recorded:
2.30
